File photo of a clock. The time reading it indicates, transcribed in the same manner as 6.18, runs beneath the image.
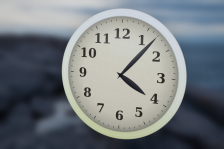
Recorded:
4.07
